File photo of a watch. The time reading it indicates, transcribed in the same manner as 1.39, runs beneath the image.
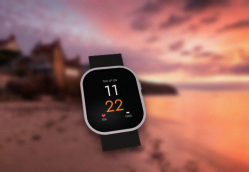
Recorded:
11.22
